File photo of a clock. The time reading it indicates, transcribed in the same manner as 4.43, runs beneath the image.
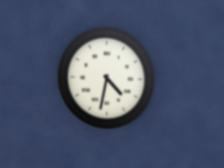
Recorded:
4.32
